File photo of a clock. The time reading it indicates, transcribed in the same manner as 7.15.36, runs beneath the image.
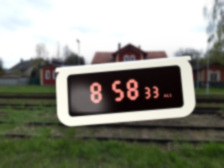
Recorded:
8.58.33
